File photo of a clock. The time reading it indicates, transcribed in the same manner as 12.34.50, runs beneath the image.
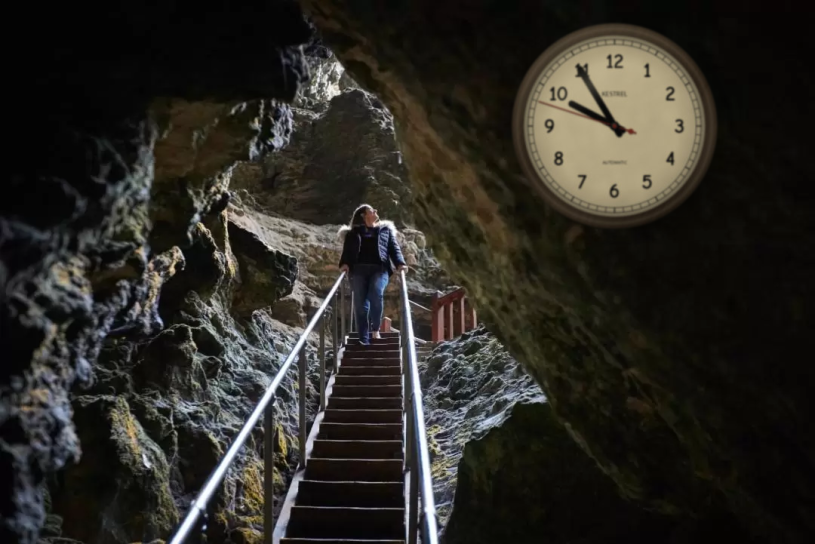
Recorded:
9.54.48
